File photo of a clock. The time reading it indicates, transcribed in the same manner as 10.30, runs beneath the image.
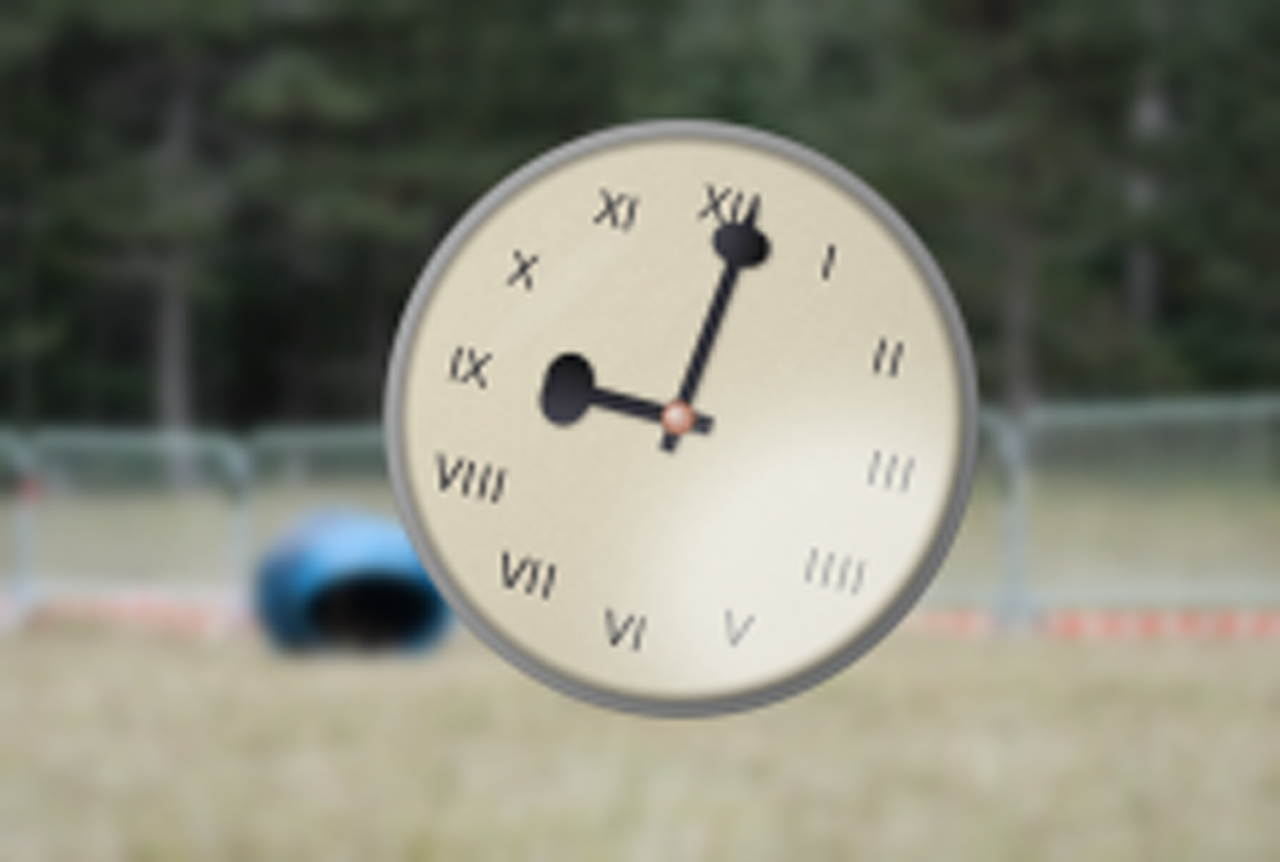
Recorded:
9.01
